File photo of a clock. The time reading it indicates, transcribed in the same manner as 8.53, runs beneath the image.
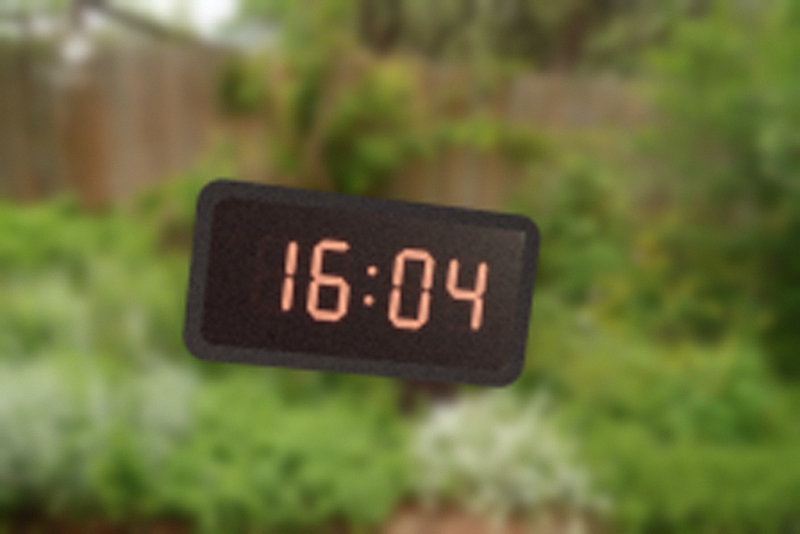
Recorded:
16.04
